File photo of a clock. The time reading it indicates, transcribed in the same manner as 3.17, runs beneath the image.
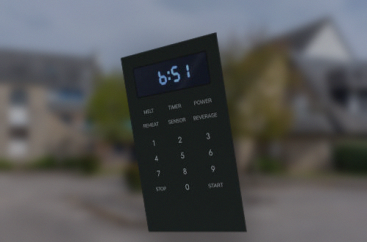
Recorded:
6.51
